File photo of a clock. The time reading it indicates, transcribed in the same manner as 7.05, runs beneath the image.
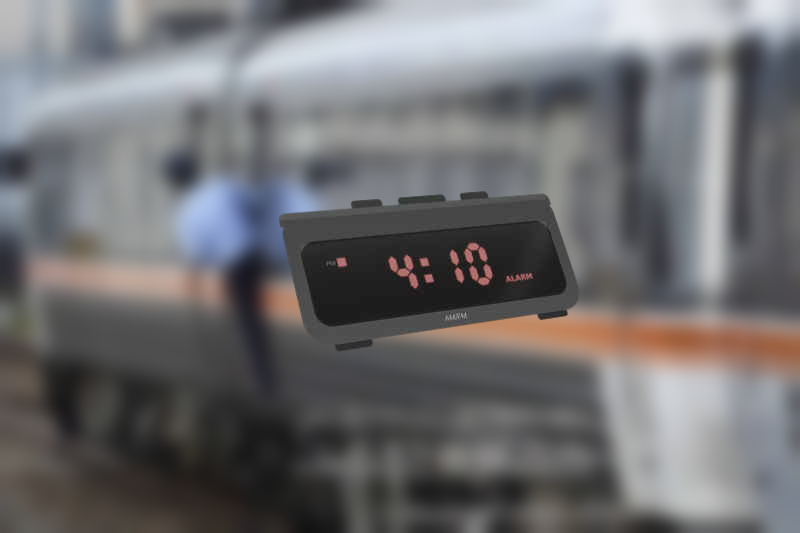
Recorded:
4.10
